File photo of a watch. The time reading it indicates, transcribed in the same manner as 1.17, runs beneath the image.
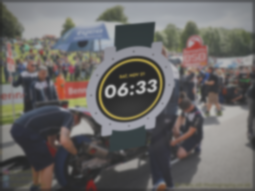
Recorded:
6.33
